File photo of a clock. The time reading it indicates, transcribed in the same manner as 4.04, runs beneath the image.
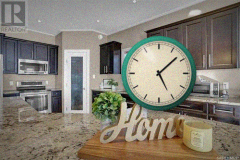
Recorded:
5.08
